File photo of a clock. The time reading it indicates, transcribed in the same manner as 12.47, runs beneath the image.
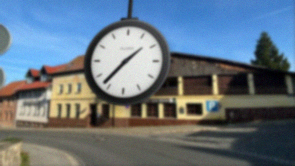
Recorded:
1.37
